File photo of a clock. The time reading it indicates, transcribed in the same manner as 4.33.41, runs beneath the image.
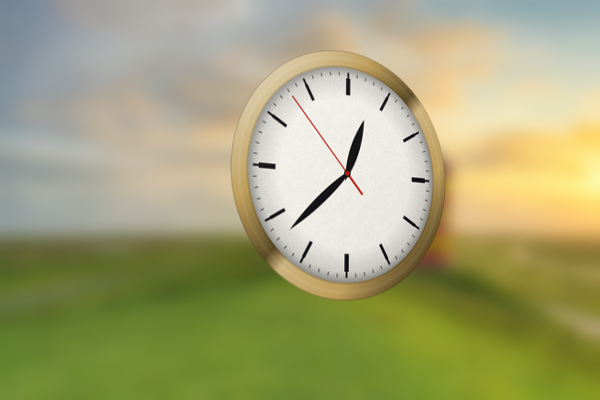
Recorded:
12.37.53
